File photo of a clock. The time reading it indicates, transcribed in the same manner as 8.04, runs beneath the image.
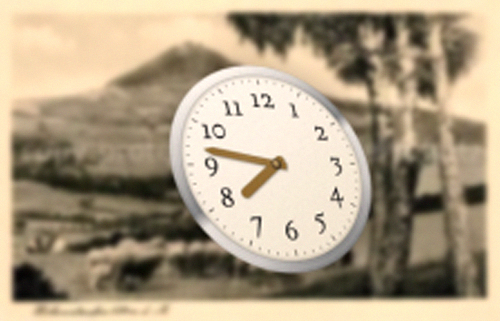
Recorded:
7.47
